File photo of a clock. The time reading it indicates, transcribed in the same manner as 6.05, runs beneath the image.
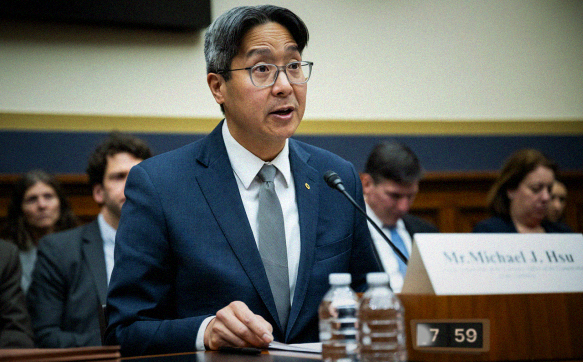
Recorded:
7.59
